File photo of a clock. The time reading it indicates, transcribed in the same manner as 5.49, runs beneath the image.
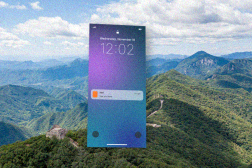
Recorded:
12.02
